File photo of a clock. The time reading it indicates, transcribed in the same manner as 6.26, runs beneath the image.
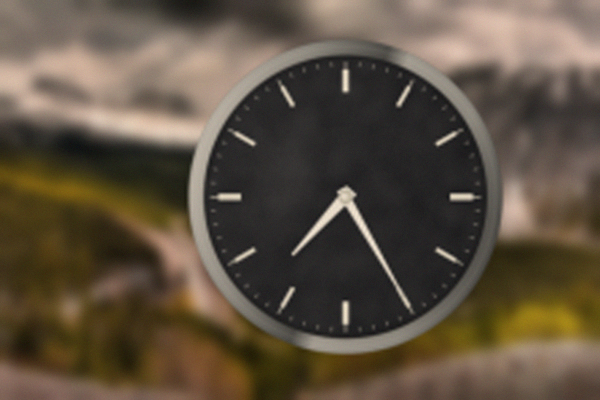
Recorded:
7.25
